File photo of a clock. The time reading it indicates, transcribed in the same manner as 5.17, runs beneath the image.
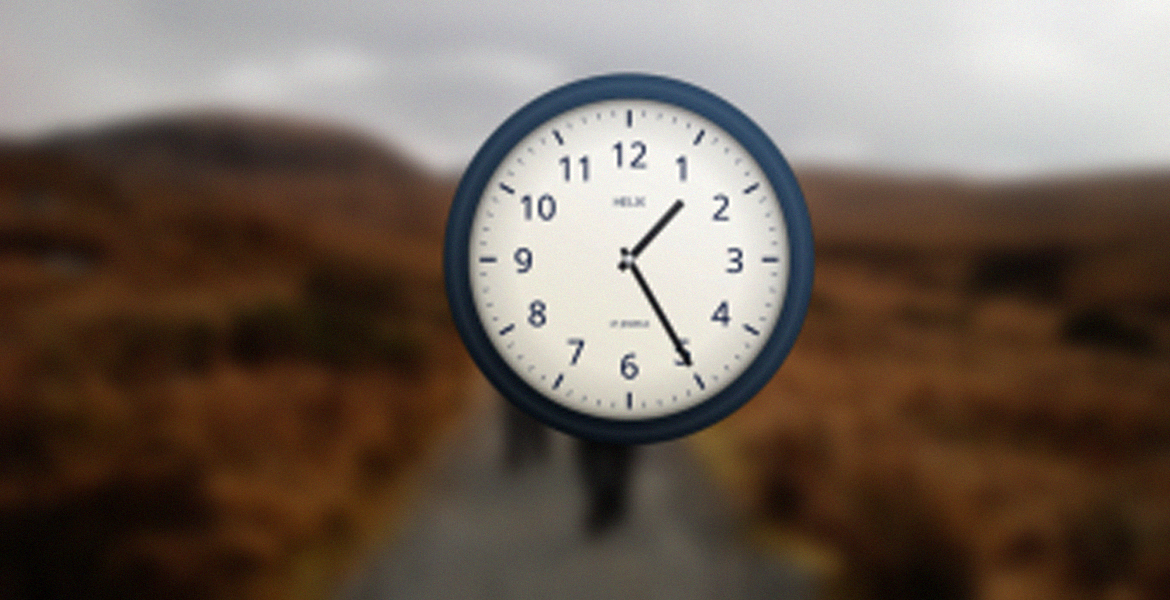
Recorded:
1.25
